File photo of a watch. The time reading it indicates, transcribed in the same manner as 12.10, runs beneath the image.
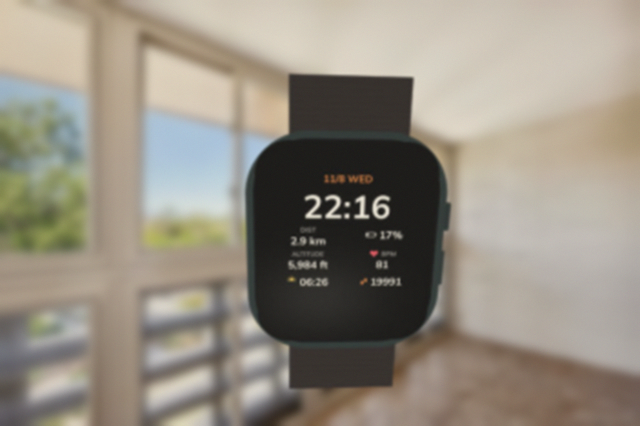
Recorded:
22.16
